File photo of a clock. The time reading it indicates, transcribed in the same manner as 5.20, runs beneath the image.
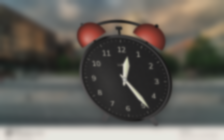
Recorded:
12.24
